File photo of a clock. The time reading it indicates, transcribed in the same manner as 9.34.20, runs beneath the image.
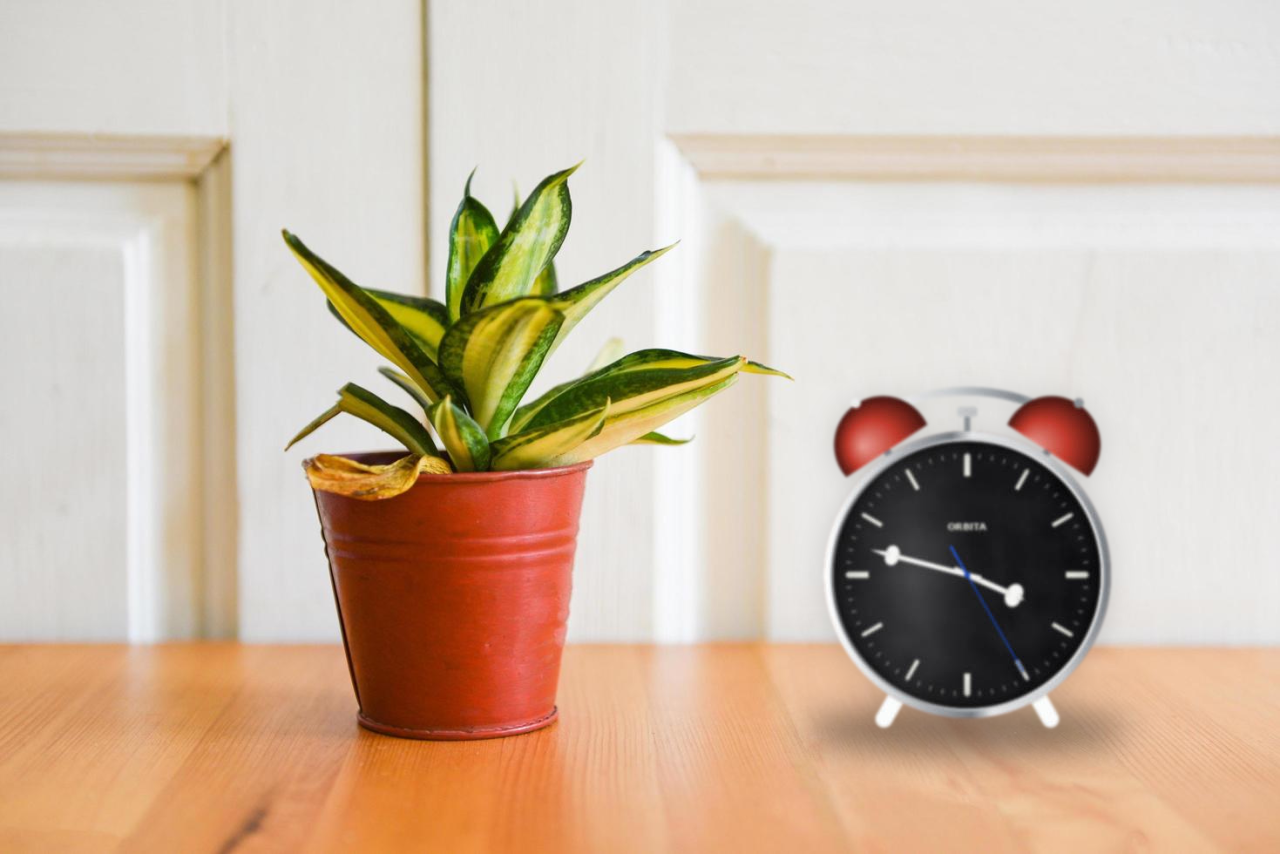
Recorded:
3.47.25
